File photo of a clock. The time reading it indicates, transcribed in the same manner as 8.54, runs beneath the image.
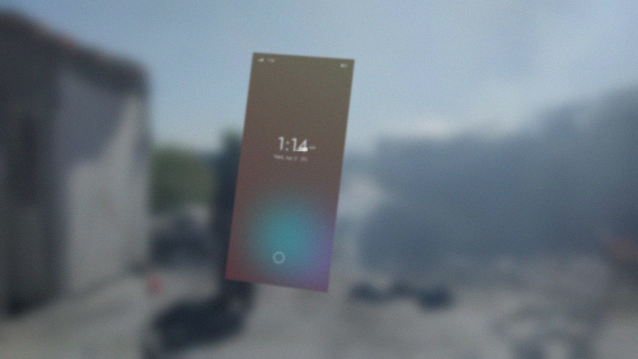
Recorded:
1.14
